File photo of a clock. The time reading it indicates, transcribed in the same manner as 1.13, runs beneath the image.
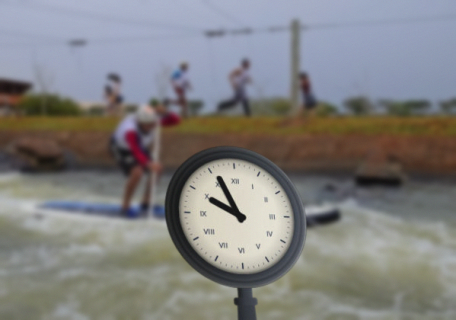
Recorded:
9.56
